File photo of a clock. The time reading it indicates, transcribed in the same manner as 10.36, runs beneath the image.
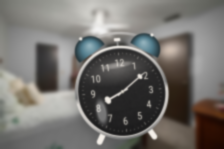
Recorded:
8.09
